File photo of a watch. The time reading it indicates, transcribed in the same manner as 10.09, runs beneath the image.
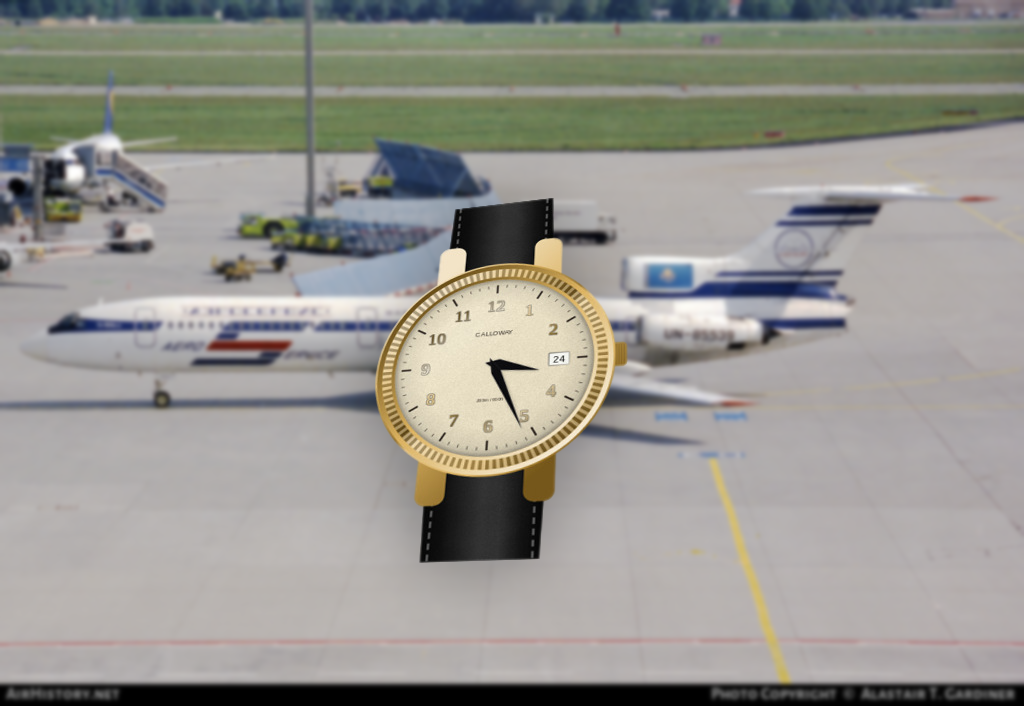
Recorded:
3.26
